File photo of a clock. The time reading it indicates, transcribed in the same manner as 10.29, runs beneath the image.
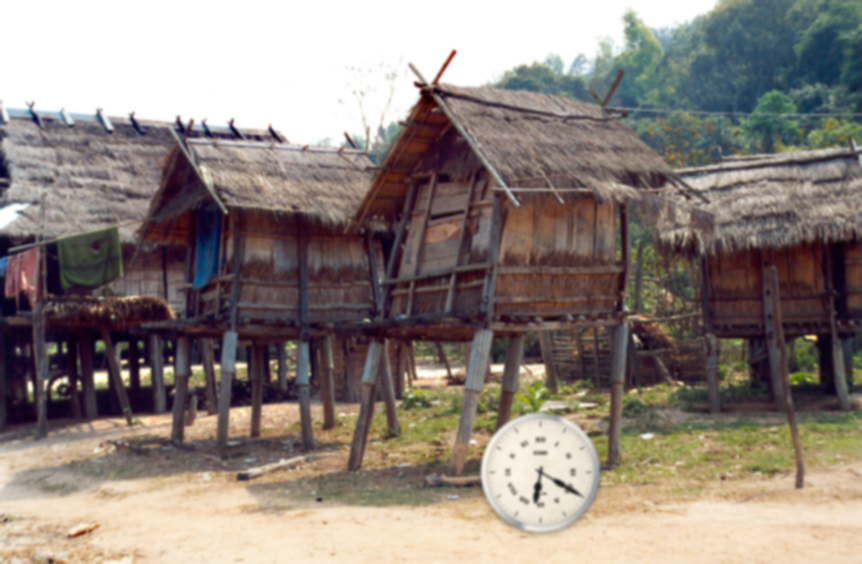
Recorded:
6.20
